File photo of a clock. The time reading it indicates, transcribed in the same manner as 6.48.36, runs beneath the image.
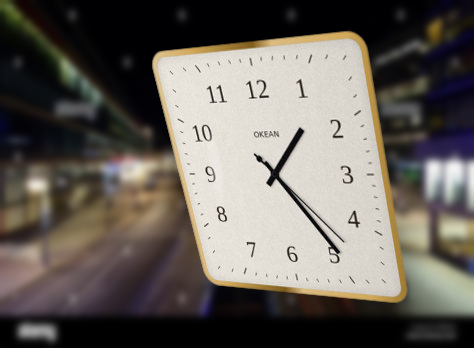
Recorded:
1.24.23
